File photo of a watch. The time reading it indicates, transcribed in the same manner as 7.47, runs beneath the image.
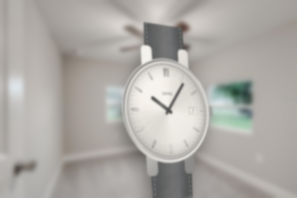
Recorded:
10.06
